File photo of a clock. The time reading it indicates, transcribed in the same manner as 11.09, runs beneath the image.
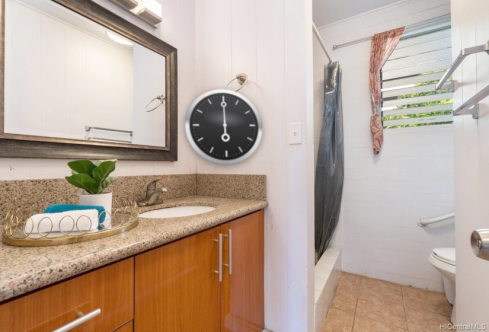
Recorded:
6.00
